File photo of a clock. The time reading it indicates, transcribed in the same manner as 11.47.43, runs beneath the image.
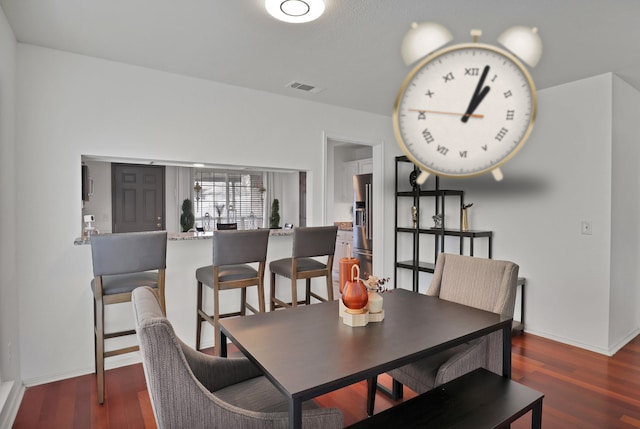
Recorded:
1.02.46
